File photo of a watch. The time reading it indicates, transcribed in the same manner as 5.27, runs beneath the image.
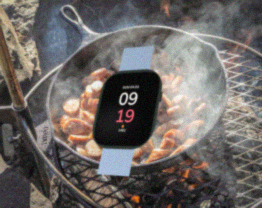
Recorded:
9.19
